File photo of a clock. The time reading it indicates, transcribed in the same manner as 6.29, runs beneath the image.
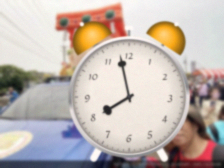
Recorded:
7.58
